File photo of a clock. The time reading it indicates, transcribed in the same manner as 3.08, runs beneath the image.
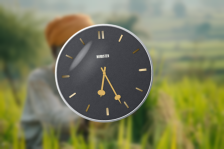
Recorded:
6.26
